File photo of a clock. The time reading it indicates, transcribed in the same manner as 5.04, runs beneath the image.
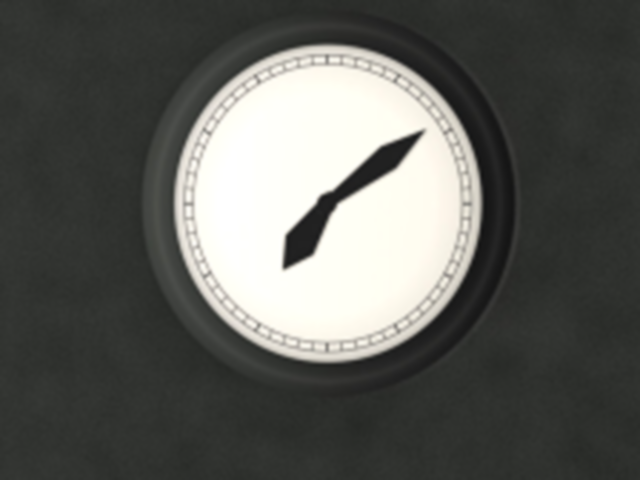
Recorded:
7.09
